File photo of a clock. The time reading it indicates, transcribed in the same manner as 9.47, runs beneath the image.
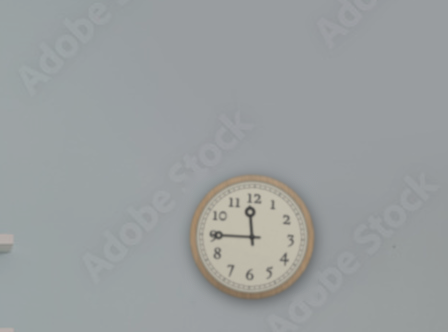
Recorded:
11.45
